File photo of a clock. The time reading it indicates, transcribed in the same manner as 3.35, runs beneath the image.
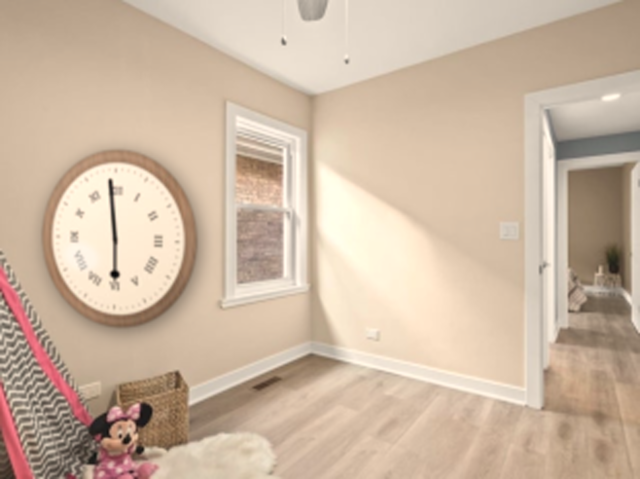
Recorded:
5.59
